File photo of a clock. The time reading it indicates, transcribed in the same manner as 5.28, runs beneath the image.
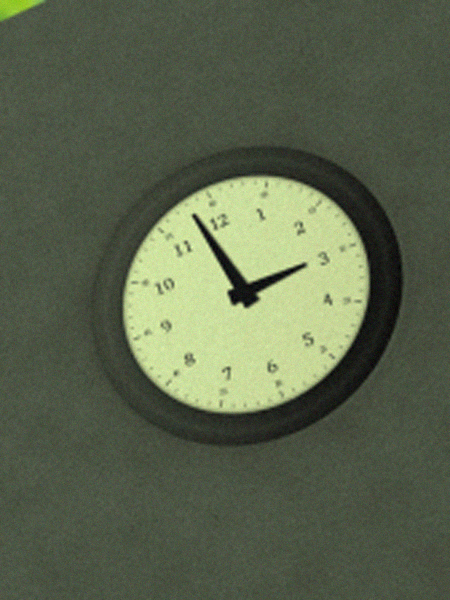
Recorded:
2.58
